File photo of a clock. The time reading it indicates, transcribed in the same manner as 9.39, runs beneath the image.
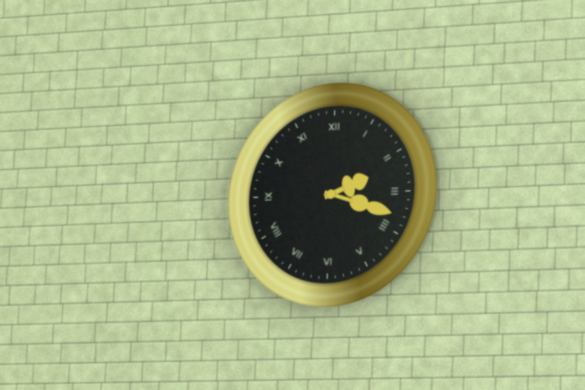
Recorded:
2.18
